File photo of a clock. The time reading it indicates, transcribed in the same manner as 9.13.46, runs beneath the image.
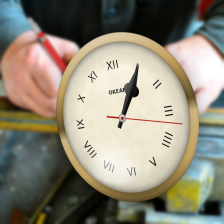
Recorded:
1.05.17
